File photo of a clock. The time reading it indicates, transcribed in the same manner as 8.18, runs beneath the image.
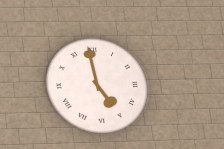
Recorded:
4.59
